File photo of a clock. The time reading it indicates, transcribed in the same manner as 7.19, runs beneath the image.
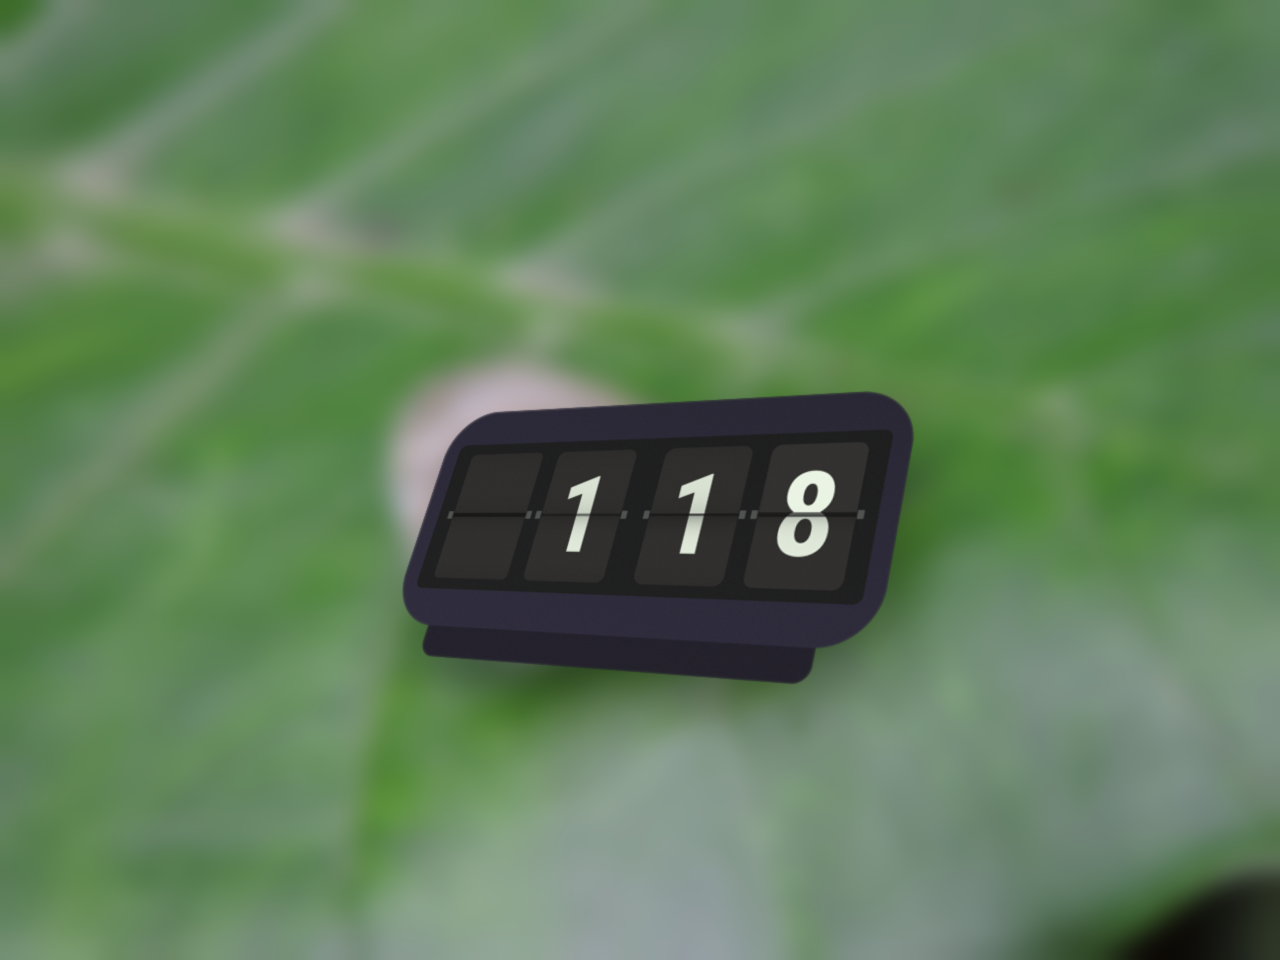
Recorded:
1.18
